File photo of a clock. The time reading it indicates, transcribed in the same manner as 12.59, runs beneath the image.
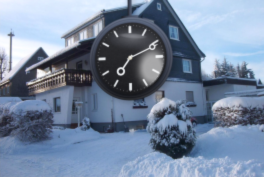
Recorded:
7.11
